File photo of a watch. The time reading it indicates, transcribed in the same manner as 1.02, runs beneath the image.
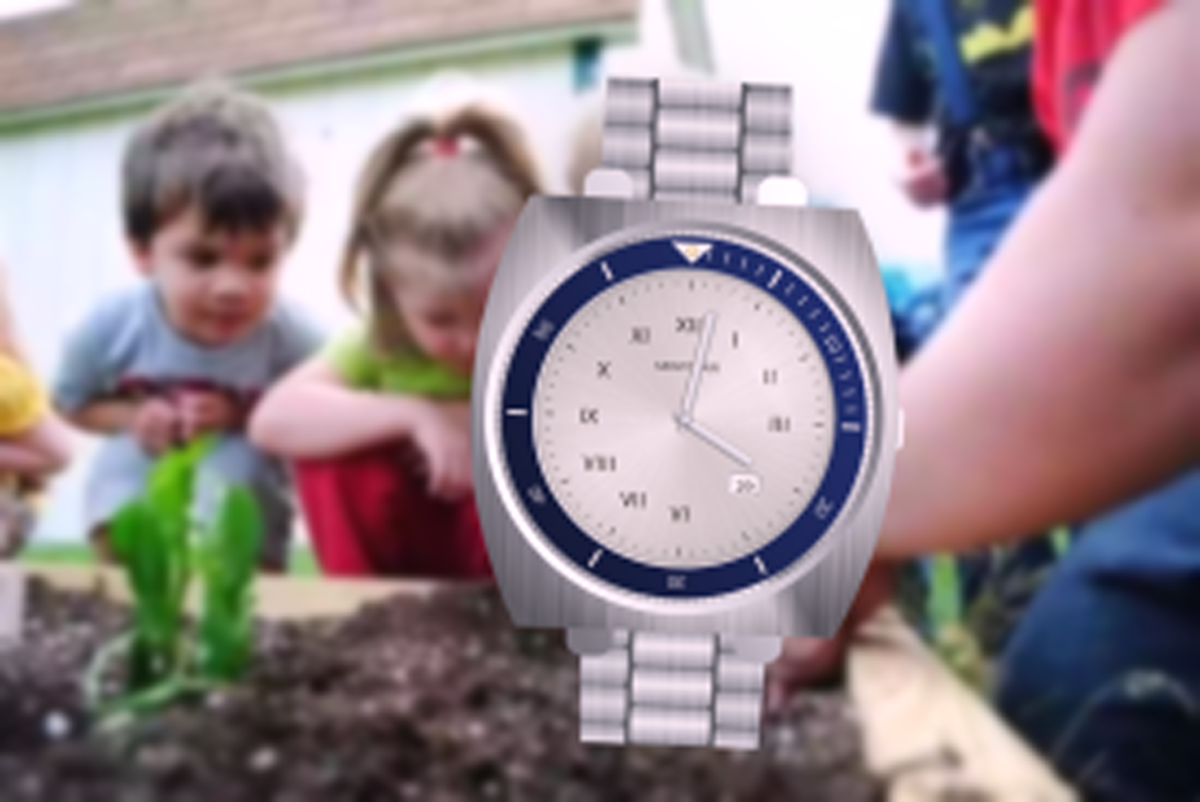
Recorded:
4.02
